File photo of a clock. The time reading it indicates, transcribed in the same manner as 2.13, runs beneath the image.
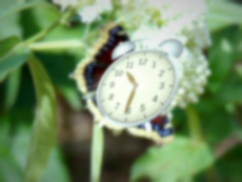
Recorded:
10.31
